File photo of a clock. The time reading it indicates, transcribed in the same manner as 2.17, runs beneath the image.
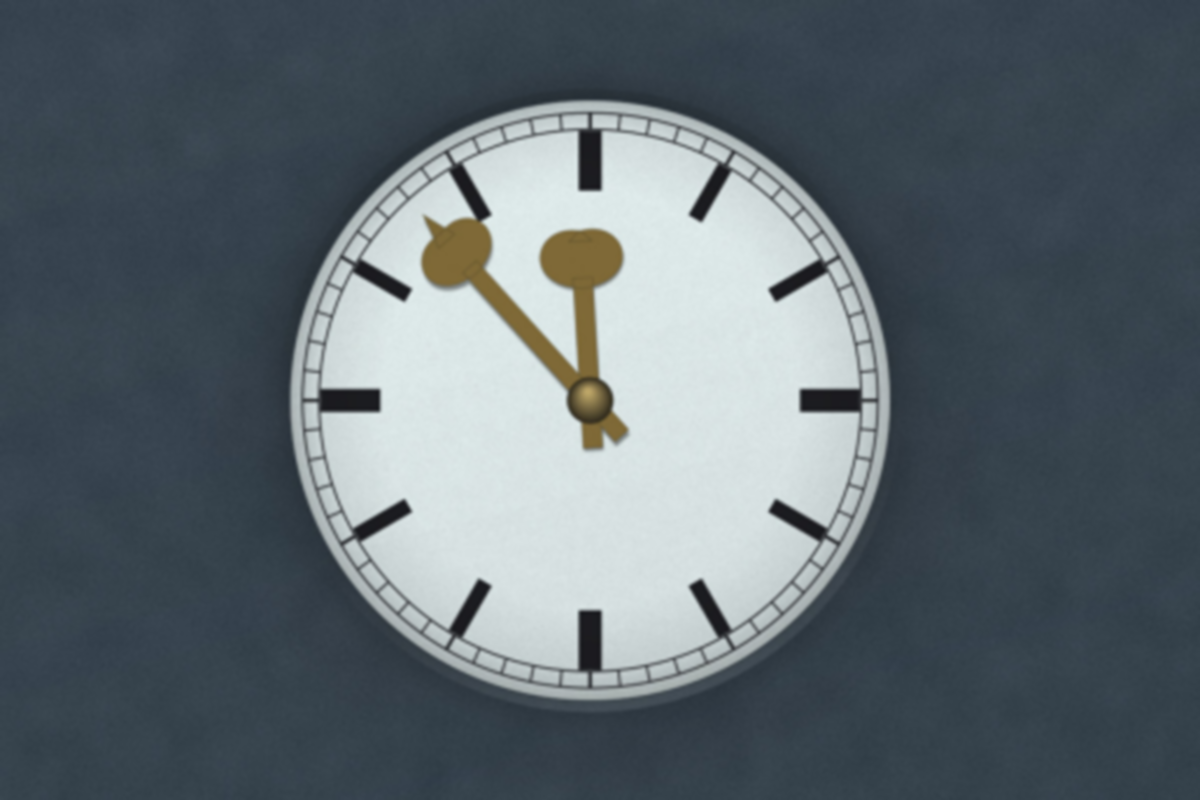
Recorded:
11.53
